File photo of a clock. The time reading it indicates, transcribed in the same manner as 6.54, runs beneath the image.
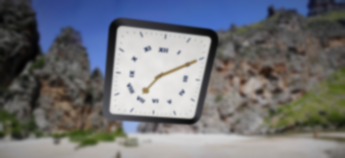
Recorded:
7.10
